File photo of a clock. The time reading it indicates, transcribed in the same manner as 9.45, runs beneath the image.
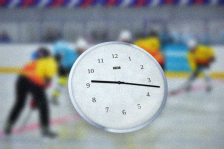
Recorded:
9.17
